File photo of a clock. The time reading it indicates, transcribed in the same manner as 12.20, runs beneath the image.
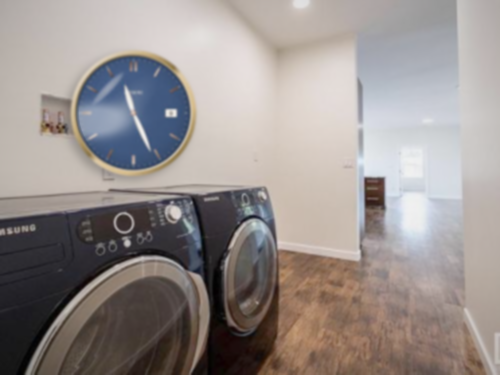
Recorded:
11.26
